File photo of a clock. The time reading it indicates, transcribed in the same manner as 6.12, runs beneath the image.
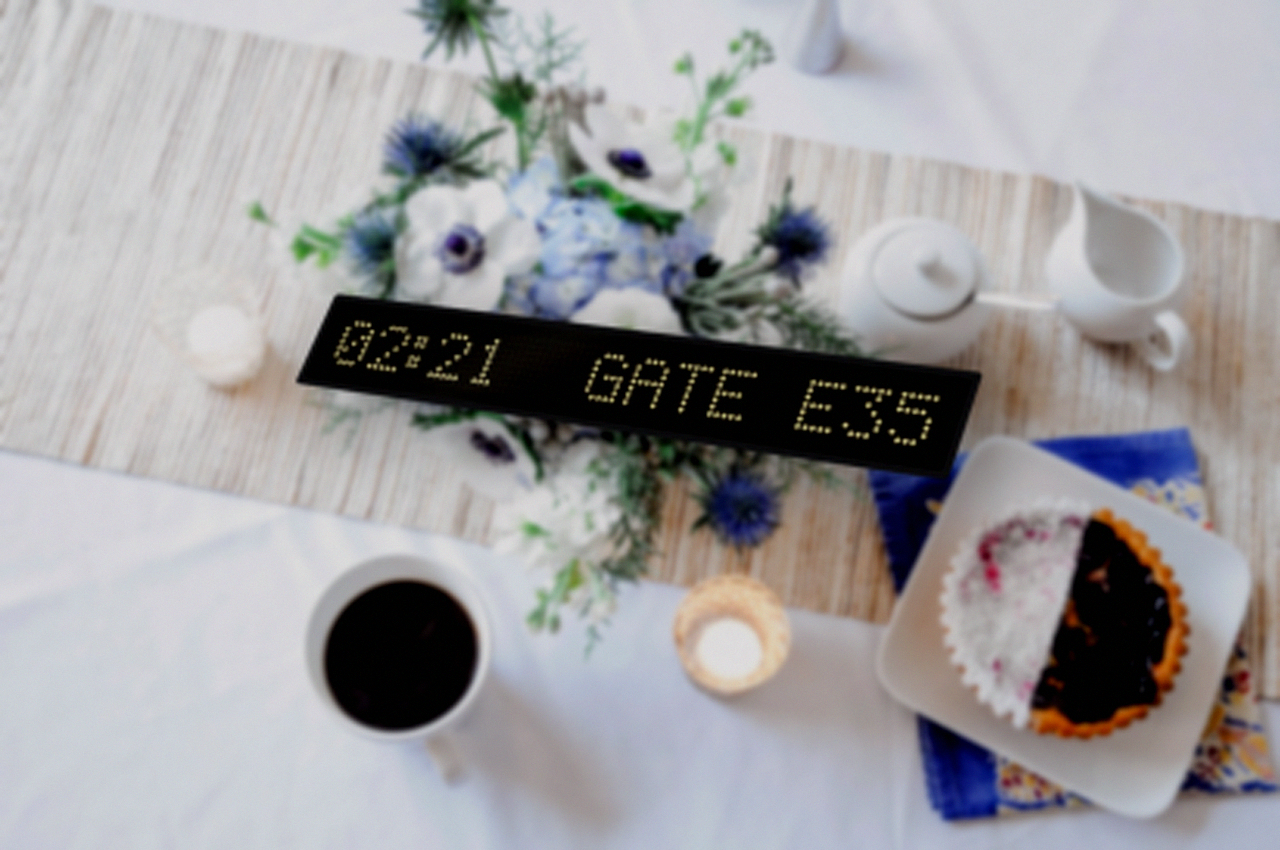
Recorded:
2.21
